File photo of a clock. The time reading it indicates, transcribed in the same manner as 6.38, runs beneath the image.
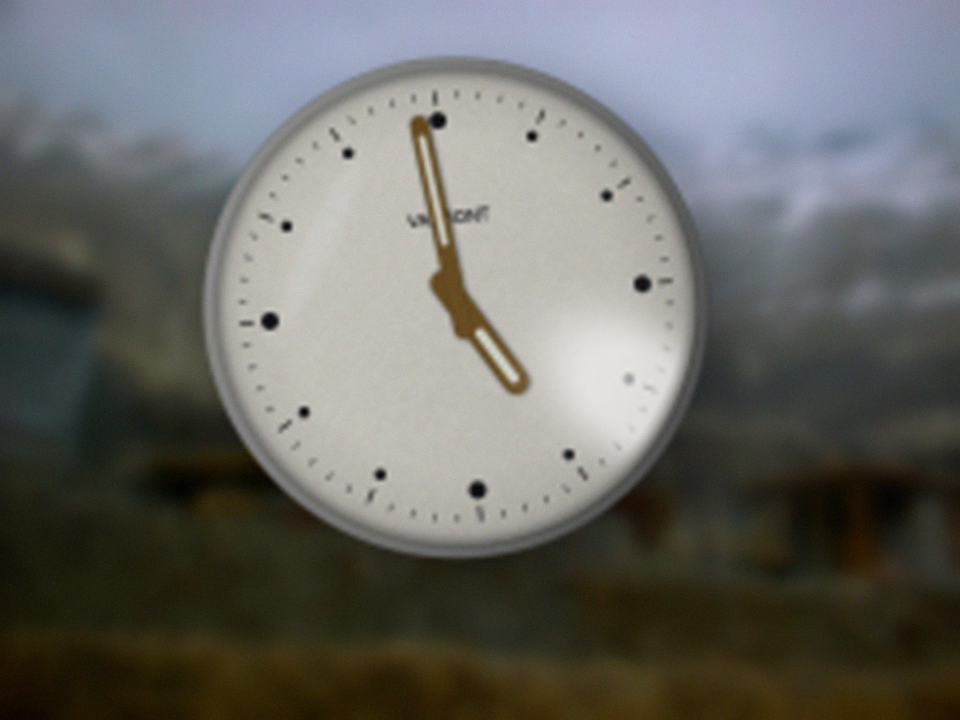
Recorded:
4.59
